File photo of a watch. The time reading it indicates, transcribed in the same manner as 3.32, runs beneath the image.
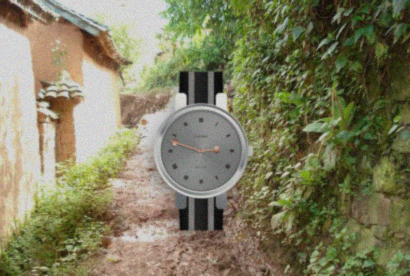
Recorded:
2.48
